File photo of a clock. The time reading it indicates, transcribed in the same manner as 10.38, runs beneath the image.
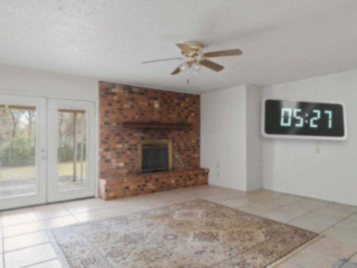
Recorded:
5.27
